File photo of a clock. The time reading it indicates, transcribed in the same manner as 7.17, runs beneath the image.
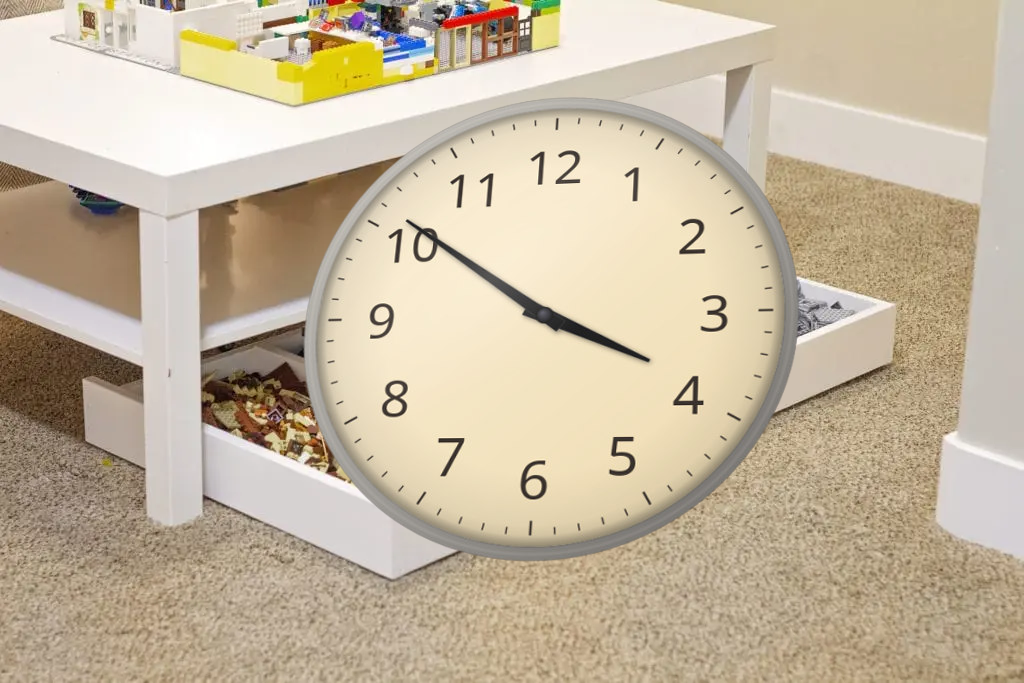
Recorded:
3.51
